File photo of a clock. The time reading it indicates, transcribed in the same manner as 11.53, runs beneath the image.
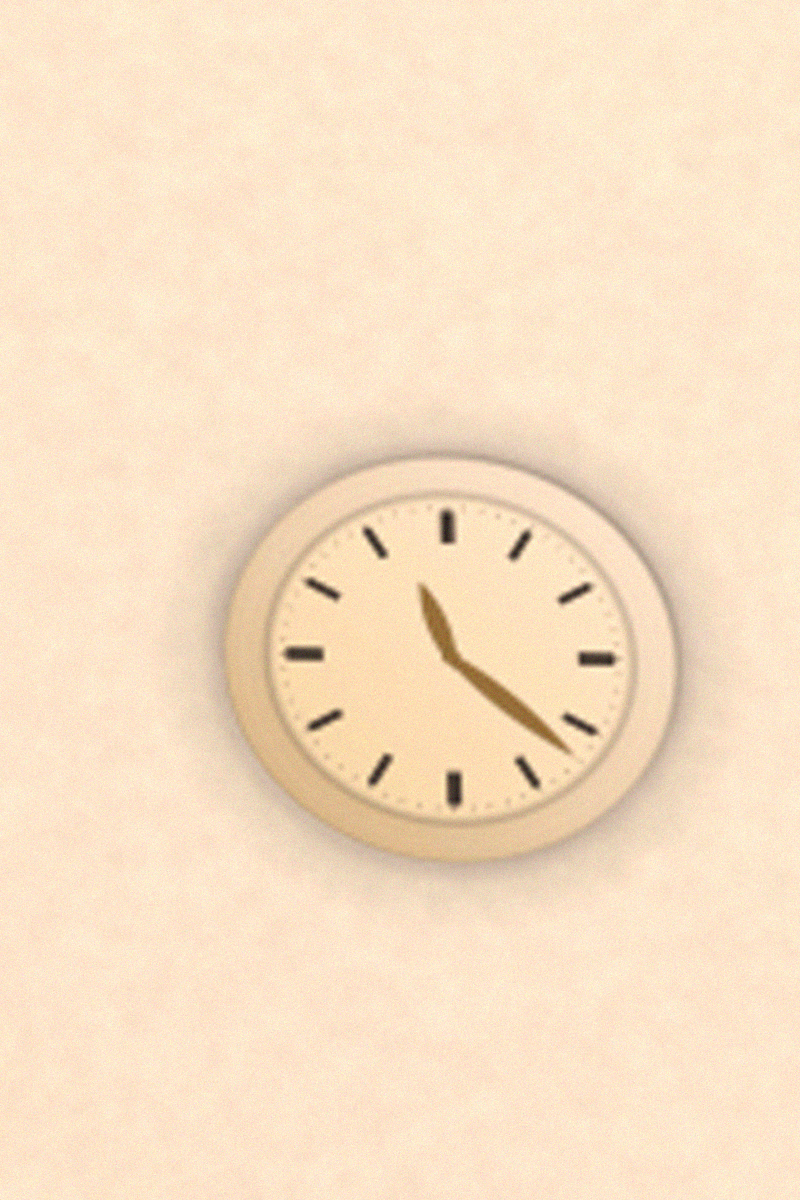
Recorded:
11.22
